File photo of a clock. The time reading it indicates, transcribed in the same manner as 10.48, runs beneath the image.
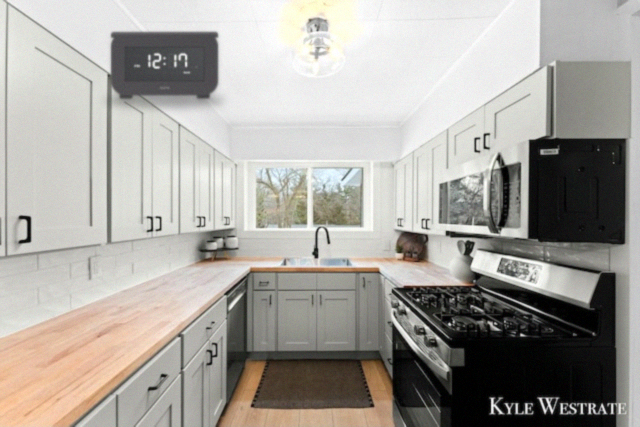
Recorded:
12.17
